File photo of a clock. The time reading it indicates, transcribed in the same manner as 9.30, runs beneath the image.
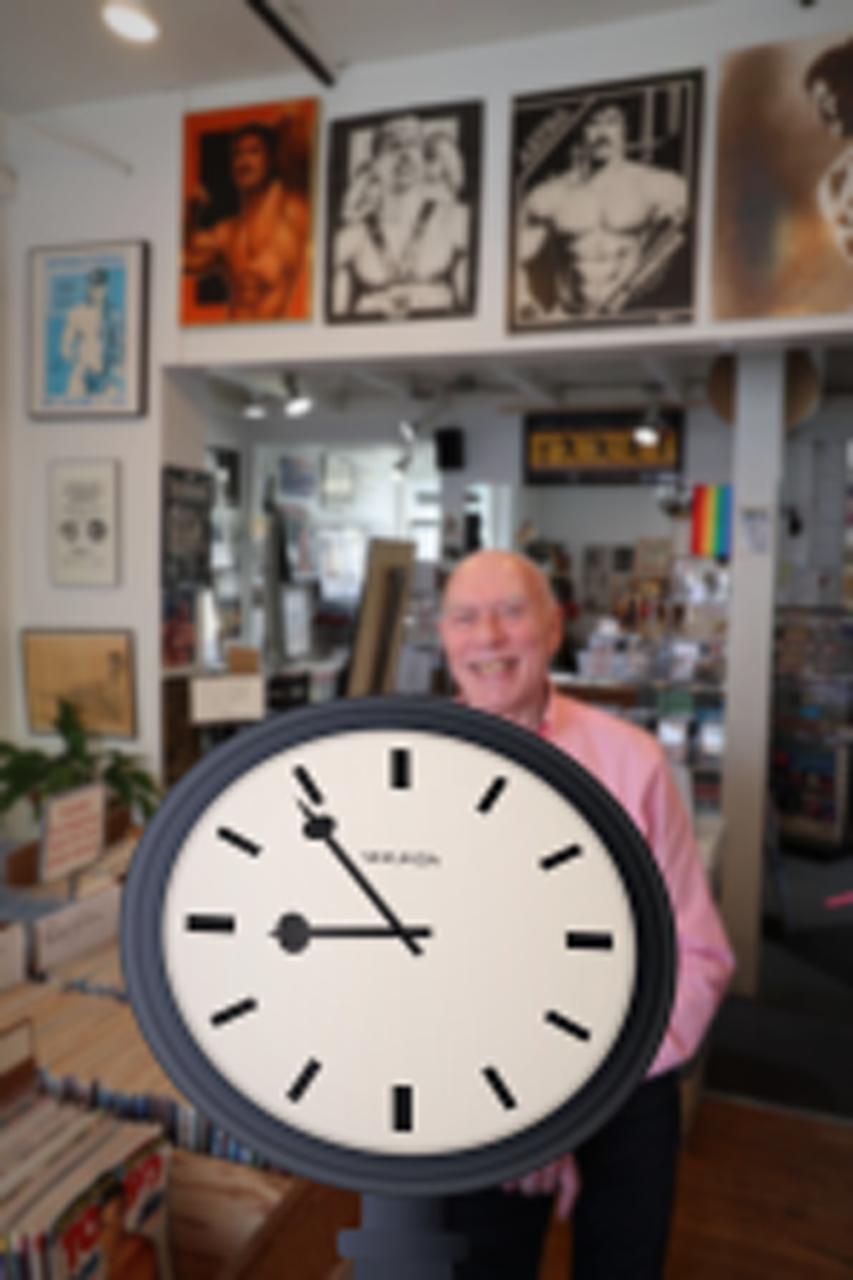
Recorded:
8.54
